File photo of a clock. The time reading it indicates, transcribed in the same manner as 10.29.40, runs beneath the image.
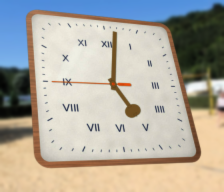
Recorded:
5.01.45
